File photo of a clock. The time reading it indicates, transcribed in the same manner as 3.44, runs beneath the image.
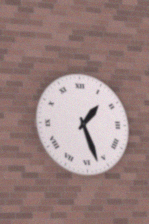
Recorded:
1.27
